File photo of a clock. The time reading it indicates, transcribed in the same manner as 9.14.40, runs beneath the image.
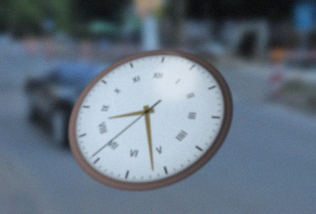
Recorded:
8.26.36
